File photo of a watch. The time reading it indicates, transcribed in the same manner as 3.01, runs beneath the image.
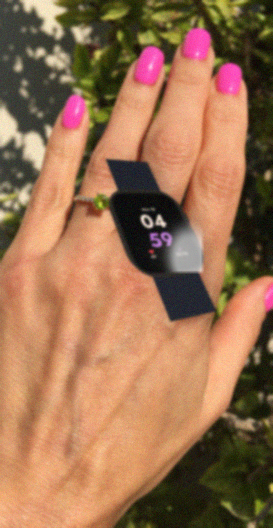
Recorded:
4.59
